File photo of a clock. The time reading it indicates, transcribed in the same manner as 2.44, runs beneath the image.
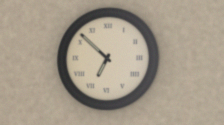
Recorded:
6.52
